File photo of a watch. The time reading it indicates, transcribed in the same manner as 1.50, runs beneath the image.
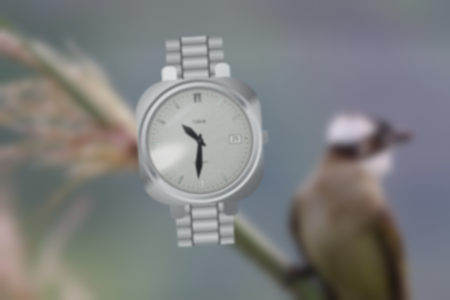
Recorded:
10.31
